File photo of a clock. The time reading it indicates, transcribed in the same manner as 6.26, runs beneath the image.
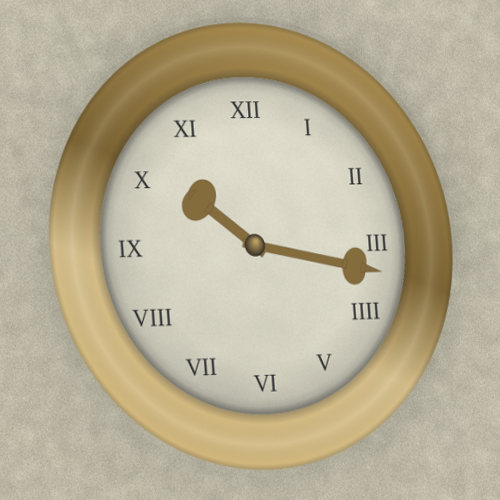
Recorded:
10.17
